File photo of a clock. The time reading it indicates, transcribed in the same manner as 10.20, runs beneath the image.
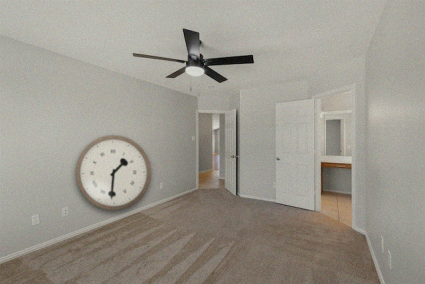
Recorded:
1.31
